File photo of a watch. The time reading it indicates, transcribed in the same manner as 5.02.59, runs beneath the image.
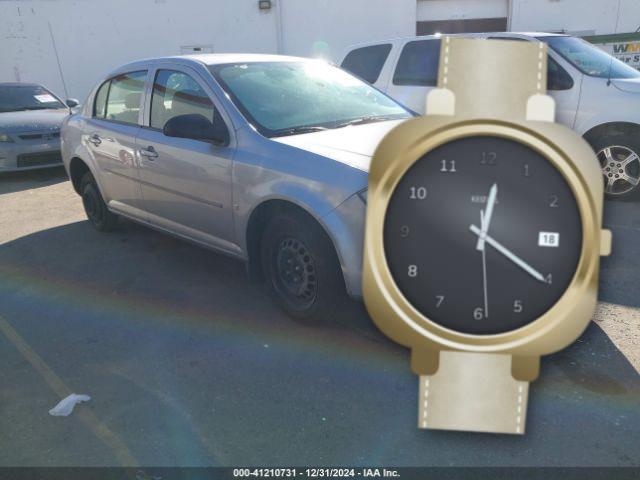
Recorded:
12.20.29
